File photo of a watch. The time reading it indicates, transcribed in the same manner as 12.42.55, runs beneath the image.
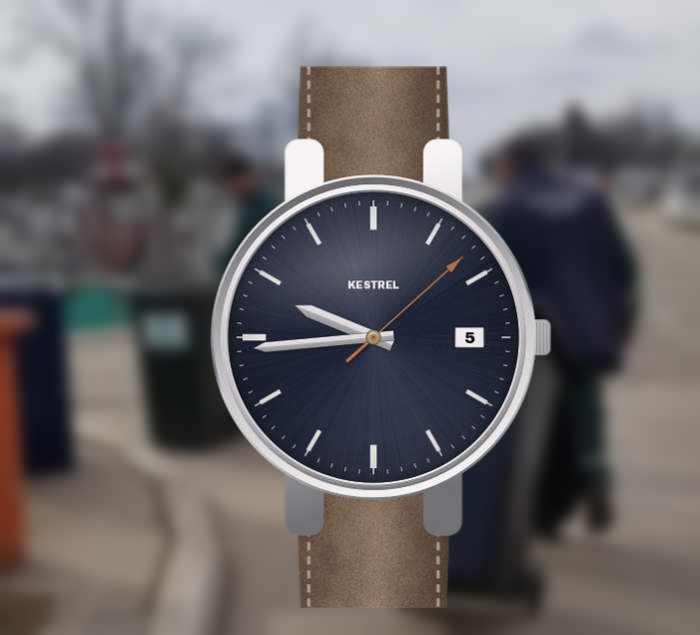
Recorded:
9.44.08
